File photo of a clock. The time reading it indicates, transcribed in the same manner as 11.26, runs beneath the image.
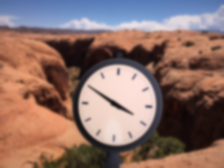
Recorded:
3.50
